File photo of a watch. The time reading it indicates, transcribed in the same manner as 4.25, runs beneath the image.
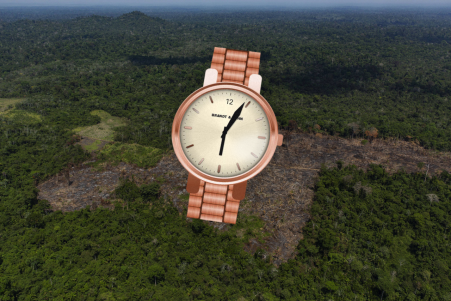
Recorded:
6.04
